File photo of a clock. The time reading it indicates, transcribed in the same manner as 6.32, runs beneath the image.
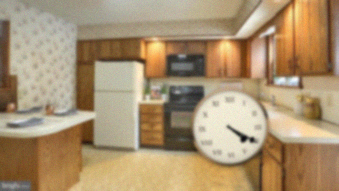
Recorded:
4.20
